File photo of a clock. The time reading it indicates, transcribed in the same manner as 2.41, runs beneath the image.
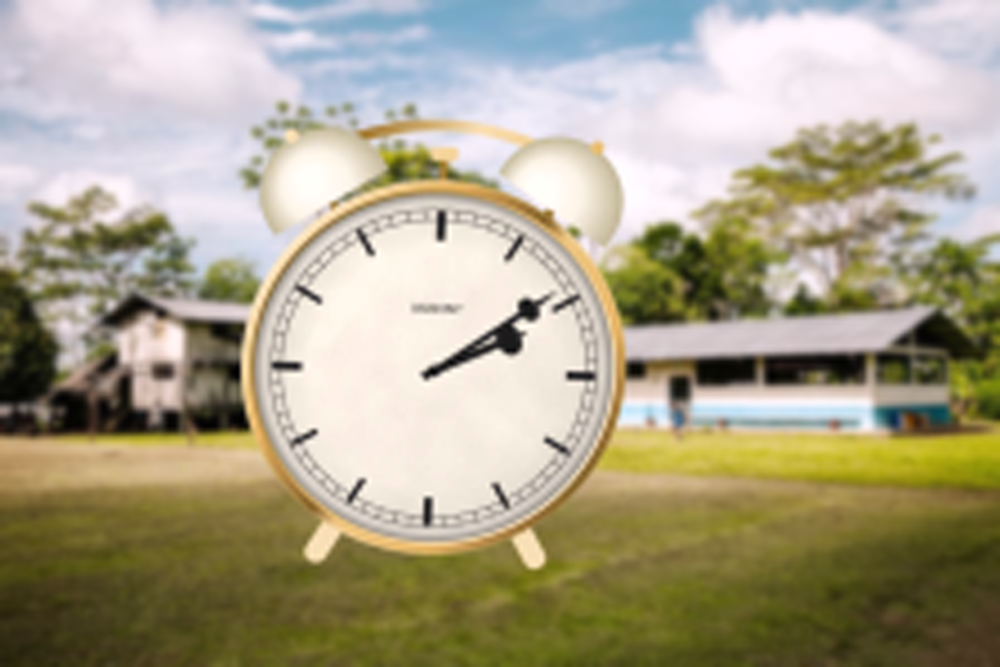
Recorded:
2.09
